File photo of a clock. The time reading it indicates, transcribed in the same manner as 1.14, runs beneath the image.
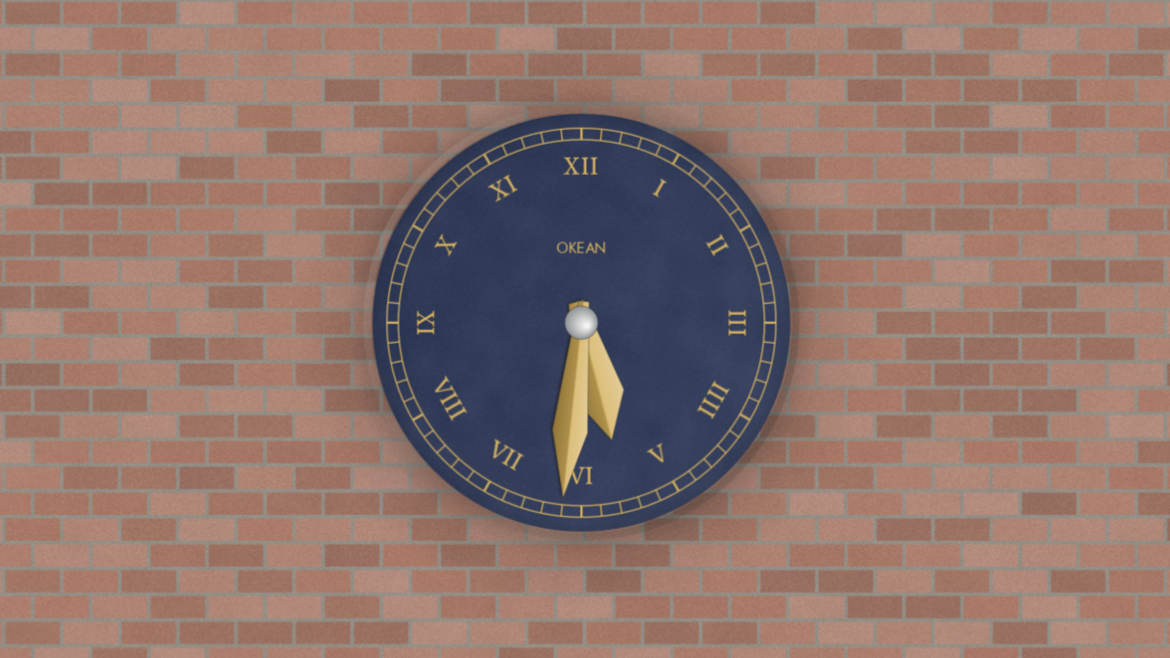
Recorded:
5.31
